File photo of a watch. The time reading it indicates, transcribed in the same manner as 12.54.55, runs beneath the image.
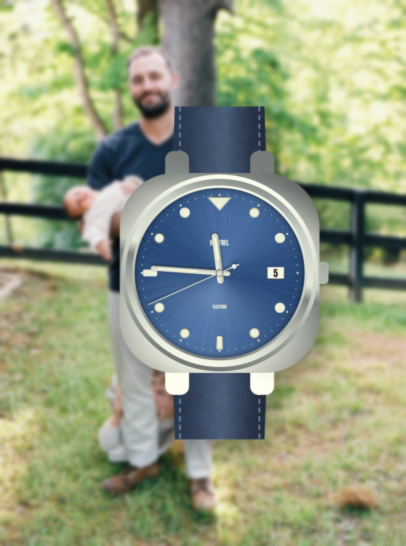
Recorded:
11.45.41
